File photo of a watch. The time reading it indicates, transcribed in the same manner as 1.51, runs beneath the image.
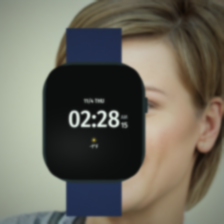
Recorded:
2.28
